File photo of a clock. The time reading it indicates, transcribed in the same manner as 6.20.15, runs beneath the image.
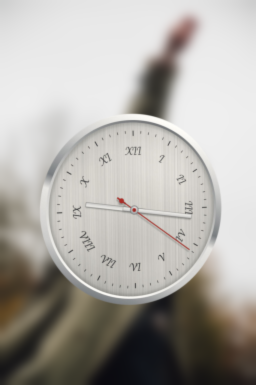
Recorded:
9.16.21
